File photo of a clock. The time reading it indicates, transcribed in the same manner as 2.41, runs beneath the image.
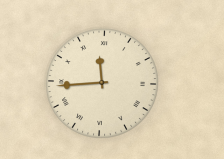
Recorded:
11.44
